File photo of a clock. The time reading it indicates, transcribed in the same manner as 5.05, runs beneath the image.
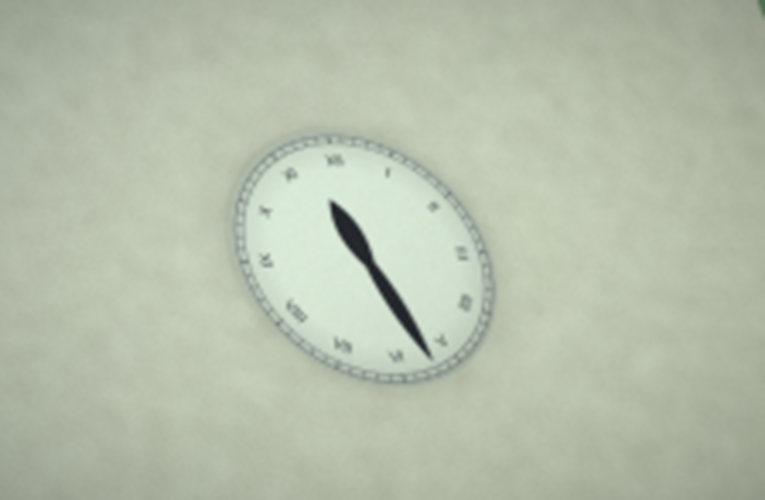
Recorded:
11.27
